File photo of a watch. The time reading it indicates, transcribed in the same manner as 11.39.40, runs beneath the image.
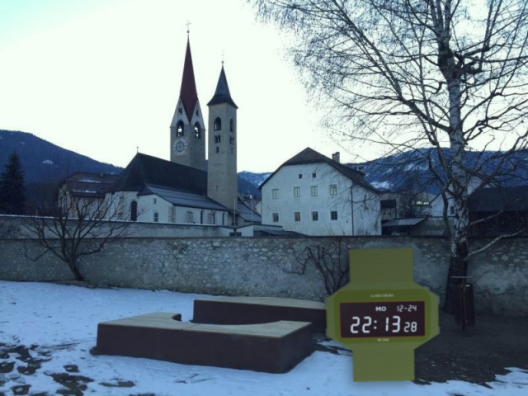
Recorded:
22.13.28
